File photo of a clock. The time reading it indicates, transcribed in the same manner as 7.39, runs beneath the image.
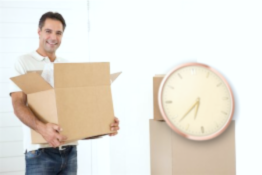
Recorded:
6.38
